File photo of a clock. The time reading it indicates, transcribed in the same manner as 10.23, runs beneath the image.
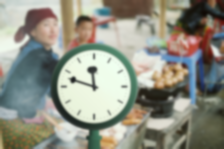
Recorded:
11.48
